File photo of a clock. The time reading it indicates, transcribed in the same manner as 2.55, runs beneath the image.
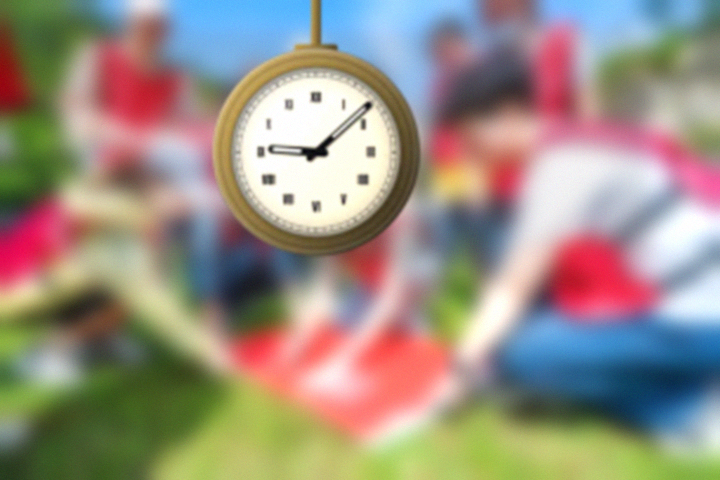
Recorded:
9.08
